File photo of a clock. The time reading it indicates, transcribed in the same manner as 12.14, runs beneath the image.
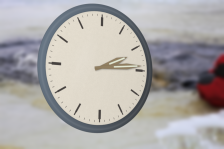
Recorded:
2.14
